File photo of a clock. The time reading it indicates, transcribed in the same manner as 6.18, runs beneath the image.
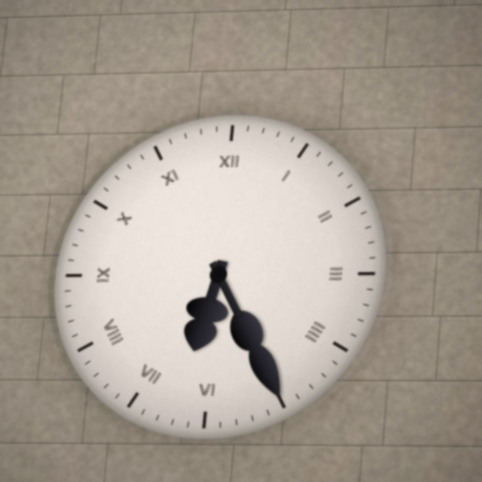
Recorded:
6.25
